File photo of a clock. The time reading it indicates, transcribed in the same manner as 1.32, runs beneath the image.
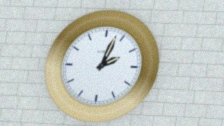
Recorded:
2.03
